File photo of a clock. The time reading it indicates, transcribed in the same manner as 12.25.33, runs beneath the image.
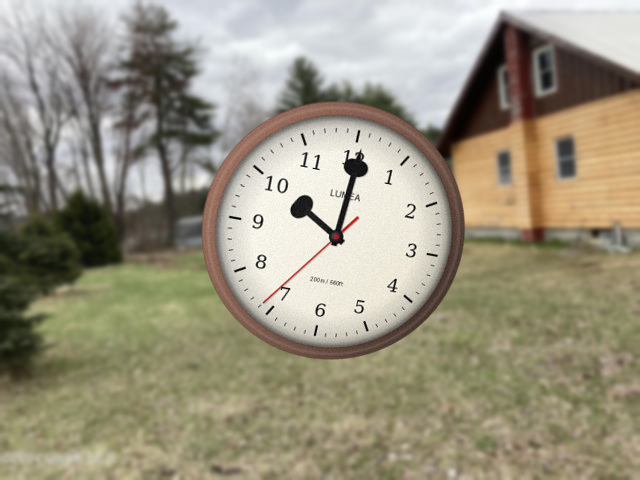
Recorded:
10.00.36
